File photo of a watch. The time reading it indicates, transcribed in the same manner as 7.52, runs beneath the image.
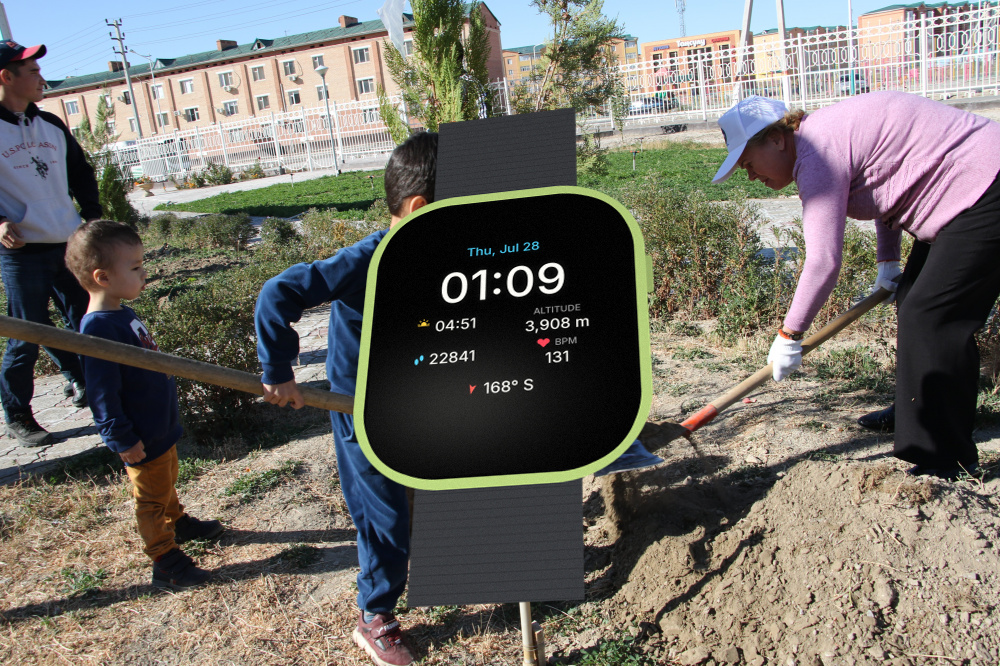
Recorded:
1.09
